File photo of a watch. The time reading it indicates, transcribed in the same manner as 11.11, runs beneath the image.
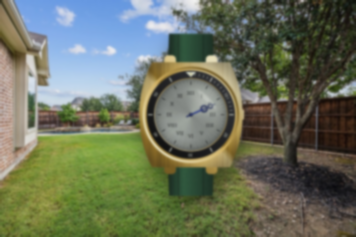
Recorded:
2.11
